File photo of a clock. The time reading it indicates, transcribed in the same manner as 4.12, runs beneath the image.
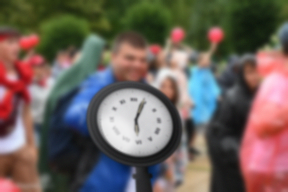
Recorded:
6.04
